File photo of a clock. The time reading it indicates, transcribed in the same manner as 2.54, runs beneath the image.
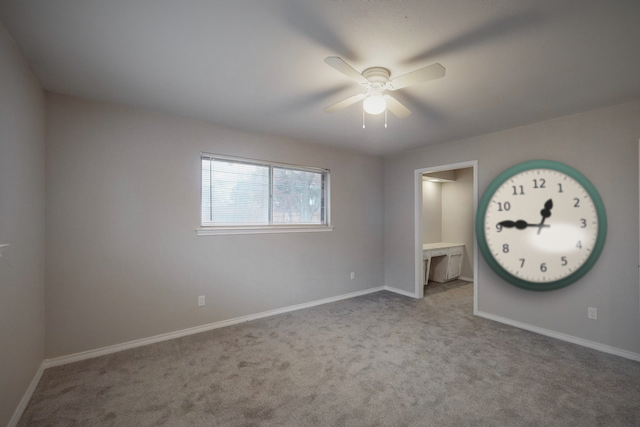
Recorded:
12.46
